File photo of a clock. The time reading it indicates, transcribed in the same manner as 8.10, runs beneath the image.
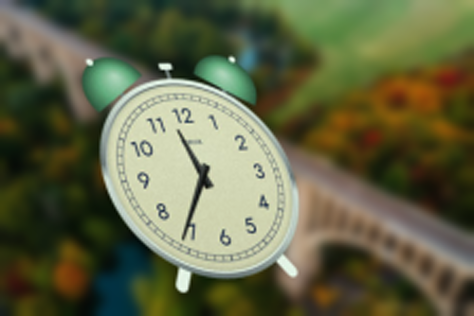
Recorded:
11.36
